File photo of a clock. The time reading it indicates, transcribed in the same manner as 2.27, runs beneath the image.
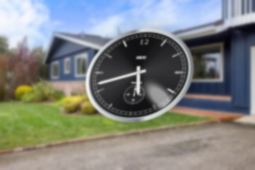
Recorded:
5.42
